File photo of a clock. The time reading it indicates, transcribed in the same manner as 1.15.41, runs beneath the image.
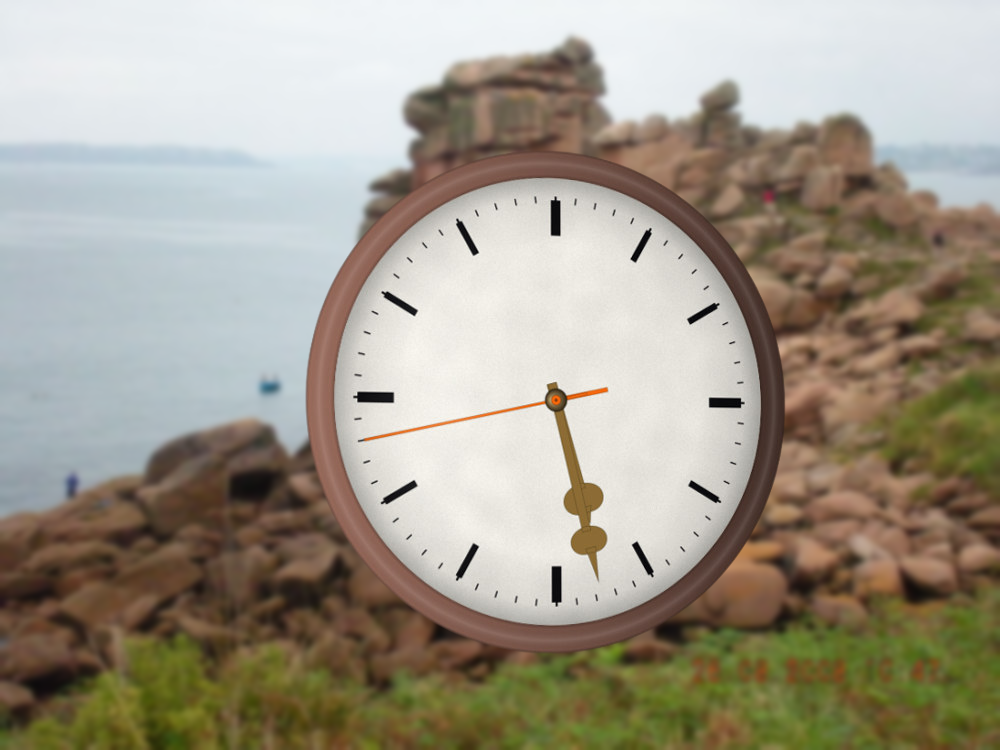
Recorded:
5.27.43
